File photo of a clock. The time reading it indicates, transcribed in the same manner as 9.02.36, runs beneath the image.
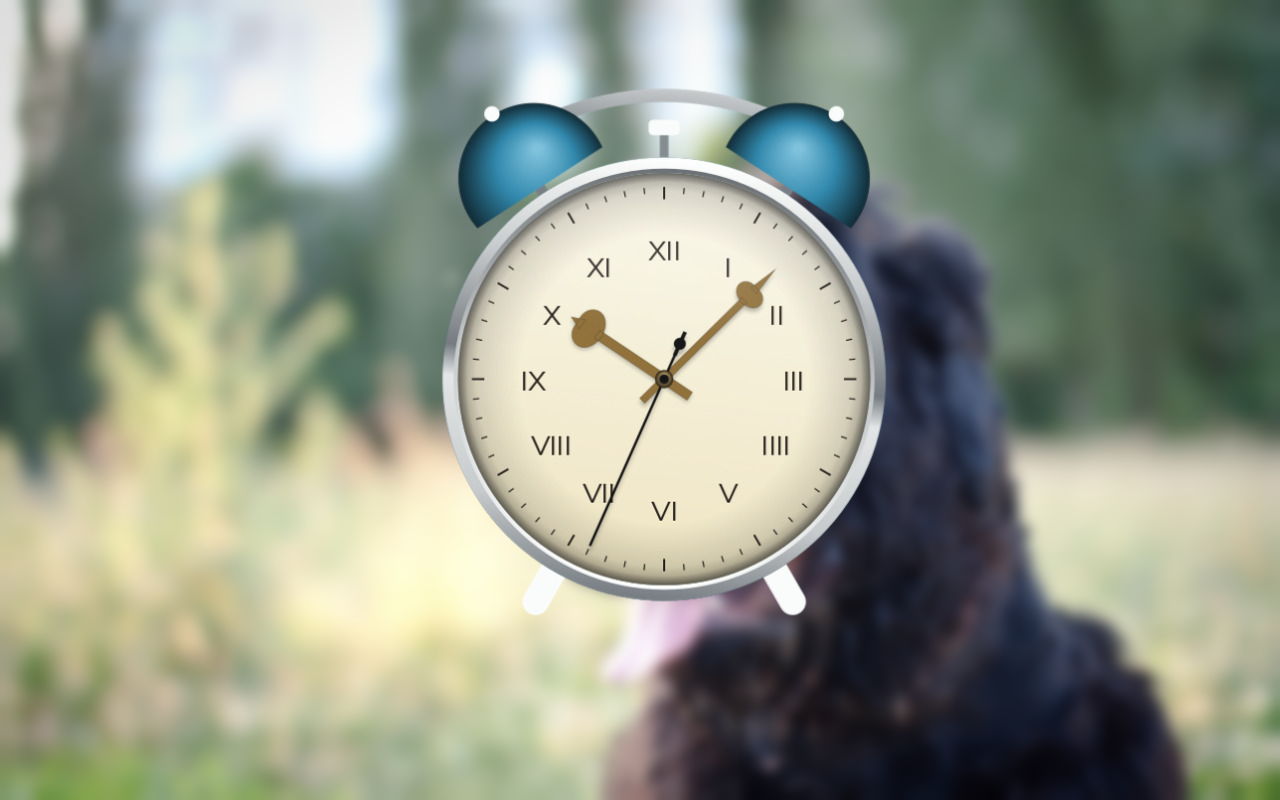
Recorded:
10.07.34
